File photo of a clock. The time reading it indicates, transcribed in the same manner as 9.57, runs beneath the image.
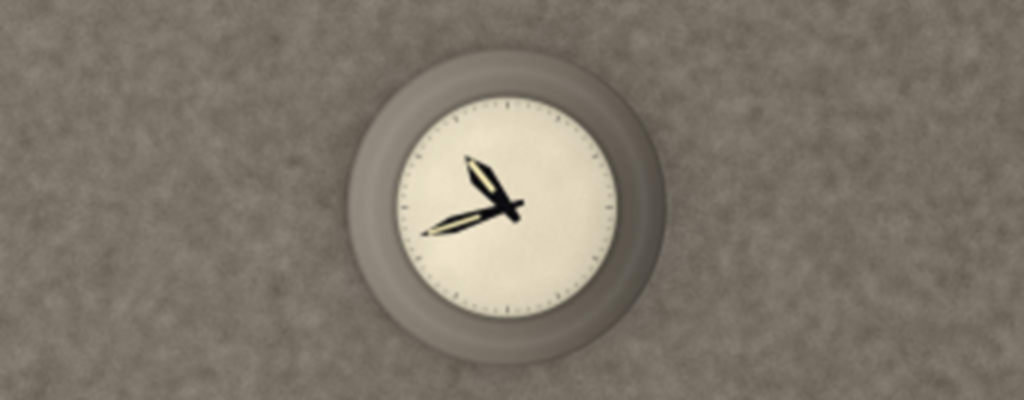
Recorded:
10.42
